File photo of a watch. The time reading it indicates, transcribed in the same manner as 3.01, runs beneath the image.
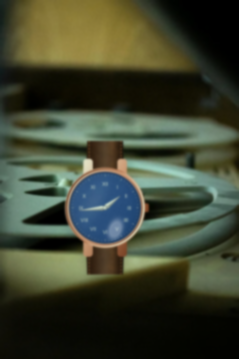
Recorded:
1.44
